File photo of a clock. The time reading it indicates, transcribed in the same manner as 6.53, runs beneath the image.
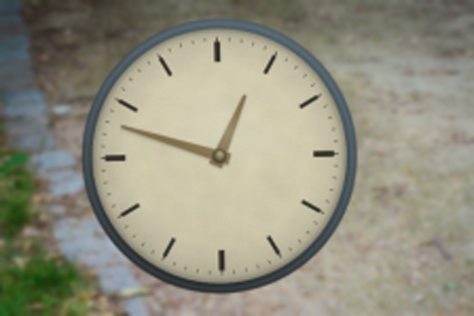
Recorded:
12.48
